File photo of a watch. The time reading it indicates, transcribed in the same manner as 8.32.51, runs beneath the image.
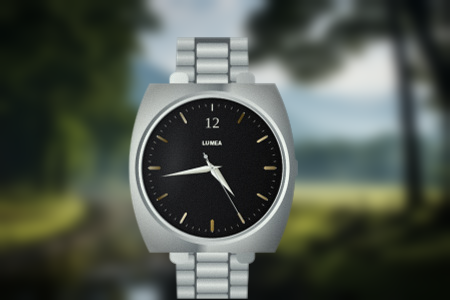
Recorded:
4.43.25
